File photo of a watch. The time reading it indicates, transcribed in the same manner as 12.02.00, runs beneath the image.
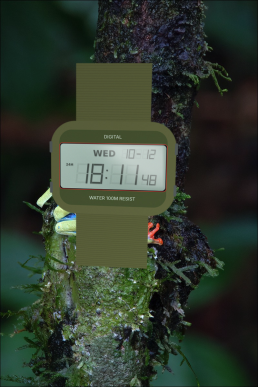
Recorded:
18.11.48
